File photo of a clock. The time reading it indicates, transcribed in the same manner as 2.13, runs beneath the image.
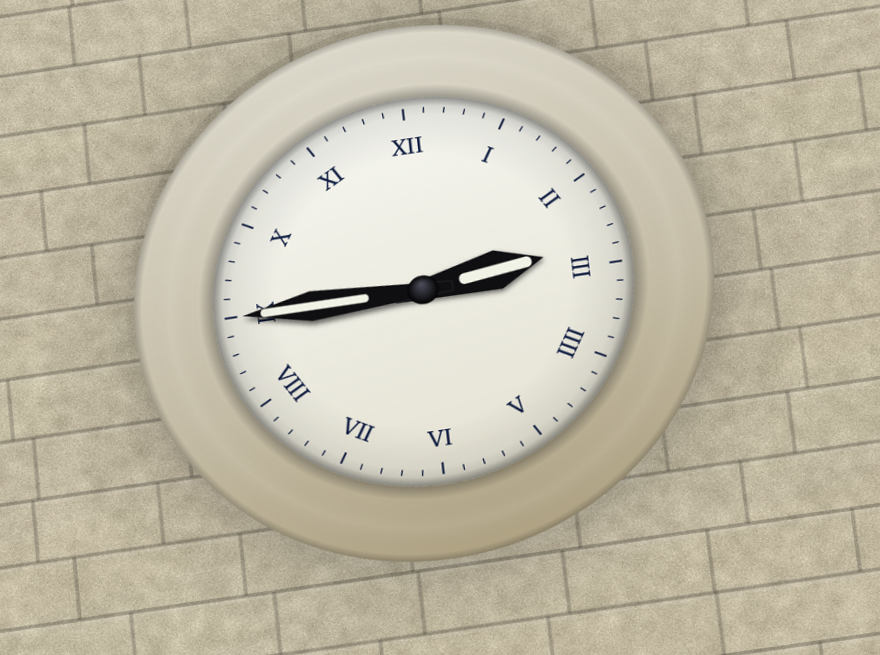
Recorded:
2.45
